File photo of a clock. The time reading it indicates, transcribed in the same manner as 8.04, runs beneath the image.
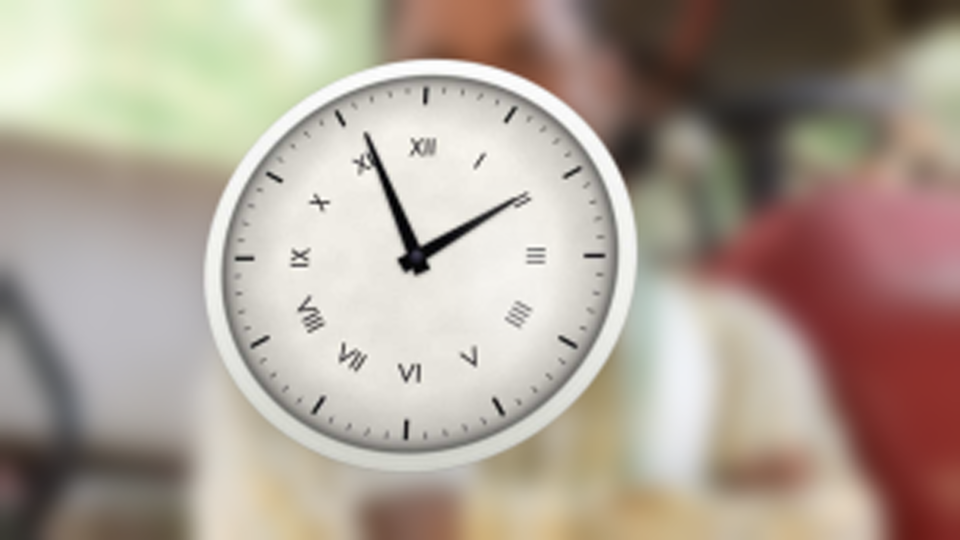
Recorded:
1.56
